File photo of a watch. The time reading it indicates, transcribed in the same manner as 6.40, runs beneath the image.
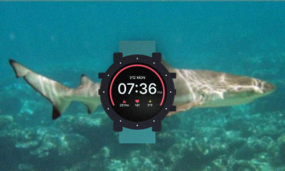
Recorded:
7.36
